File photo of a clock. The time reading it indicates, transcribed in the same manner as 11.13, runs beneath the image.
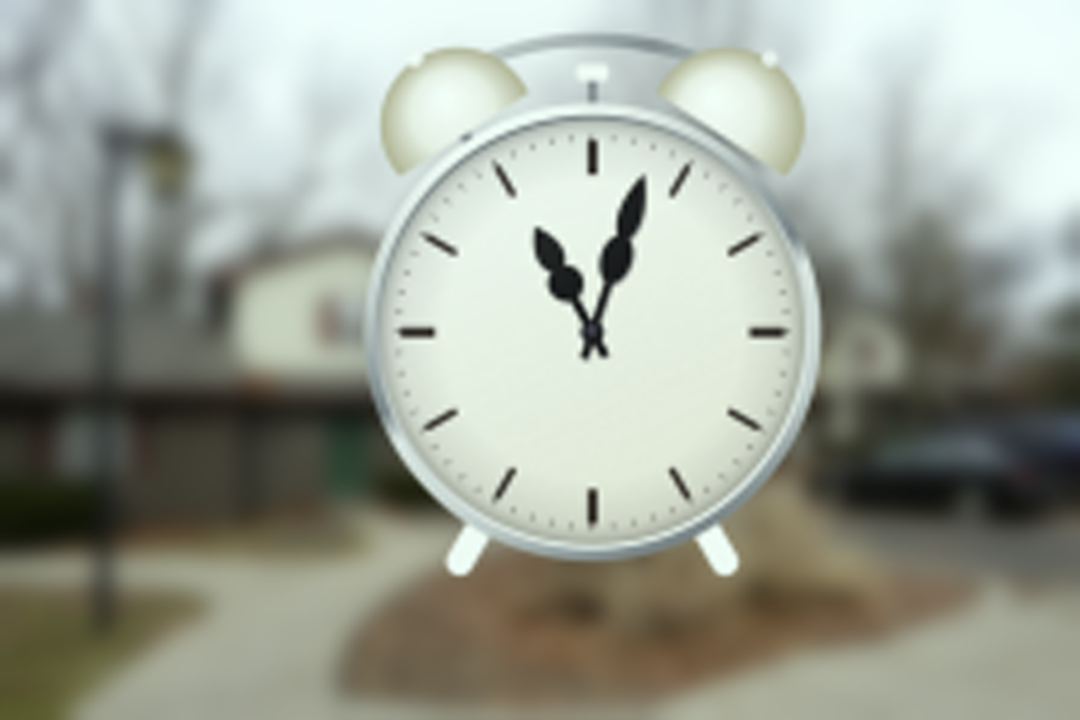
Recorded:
11.03
